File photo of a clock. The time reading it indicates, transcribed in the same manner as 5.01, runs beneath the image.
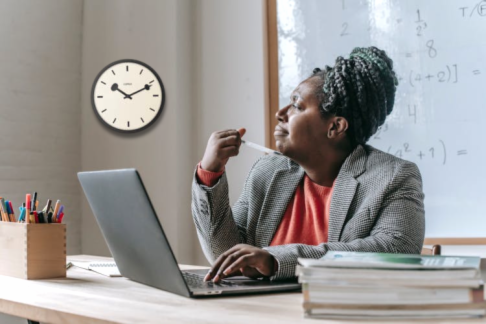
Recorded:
10.11
